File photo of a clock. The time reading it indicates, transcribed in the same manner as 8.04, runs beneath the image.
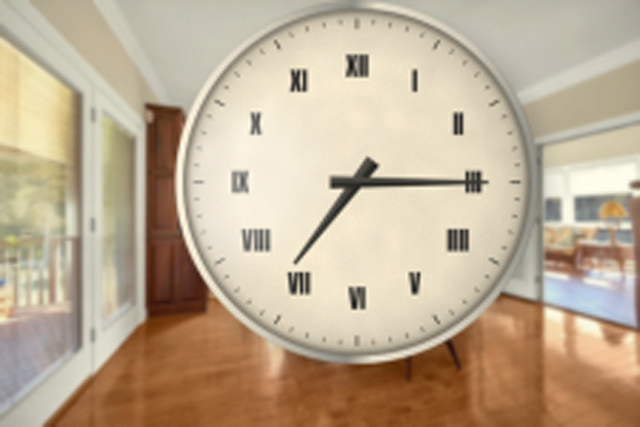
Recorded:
7.15
